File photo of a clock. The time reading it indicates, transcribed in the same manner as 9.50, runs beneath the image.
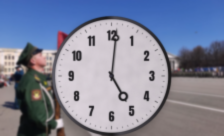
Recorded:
5.01
